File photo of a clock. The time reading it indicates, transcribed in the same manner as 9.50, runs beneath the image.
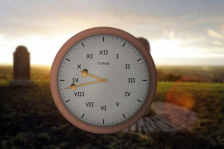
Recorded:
9.43
